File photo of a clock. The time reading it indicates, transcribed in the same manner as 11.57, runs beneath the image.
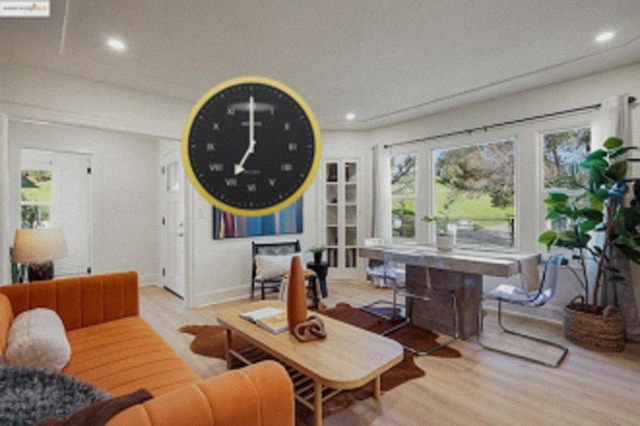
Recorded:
7.00
